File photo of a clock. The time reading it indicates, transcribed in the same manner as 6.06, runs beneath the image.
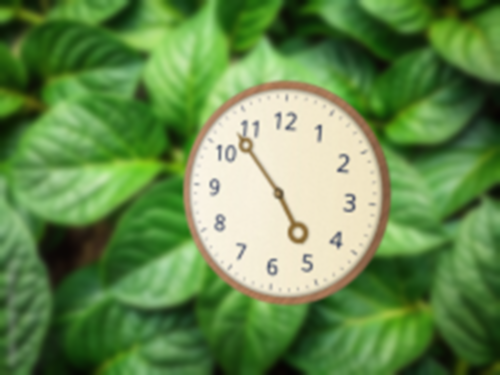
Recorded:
4.53
